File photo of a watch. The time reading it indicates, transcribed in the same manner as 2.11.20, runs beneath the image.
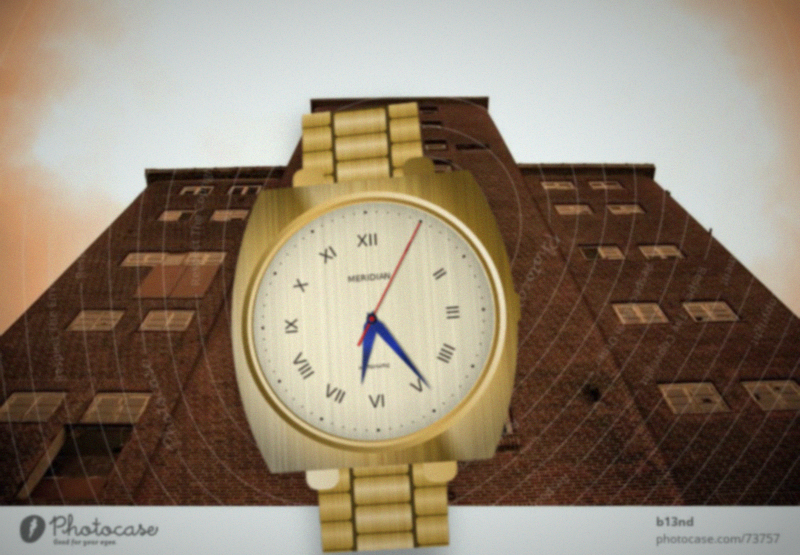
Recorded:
6.24.05
